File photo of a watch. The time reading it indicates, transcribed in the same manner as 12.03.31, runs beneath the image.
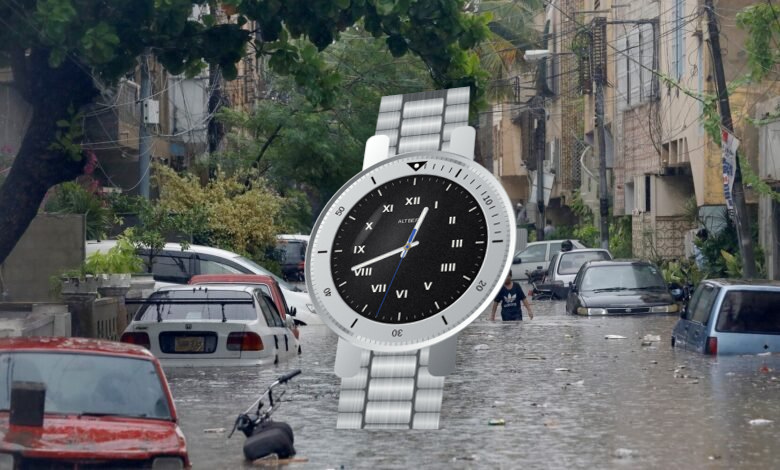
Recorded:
12.41.33
